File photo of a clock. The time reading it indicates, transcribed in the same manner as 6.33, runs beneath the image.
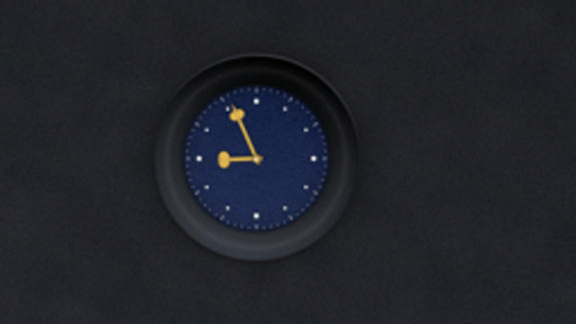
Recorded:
8.56
